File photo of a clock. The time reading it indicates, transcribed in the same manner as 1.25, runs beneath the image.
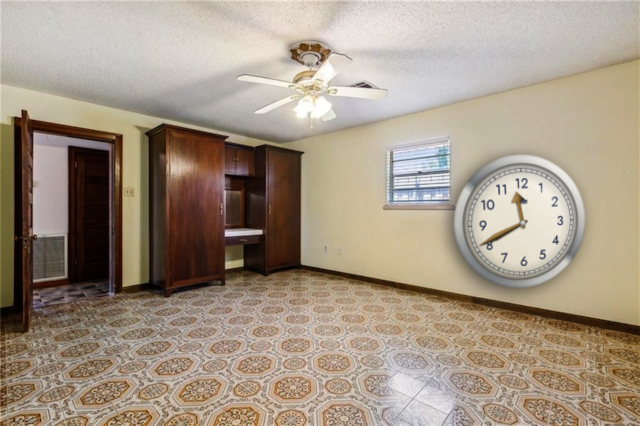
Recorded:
11.41
